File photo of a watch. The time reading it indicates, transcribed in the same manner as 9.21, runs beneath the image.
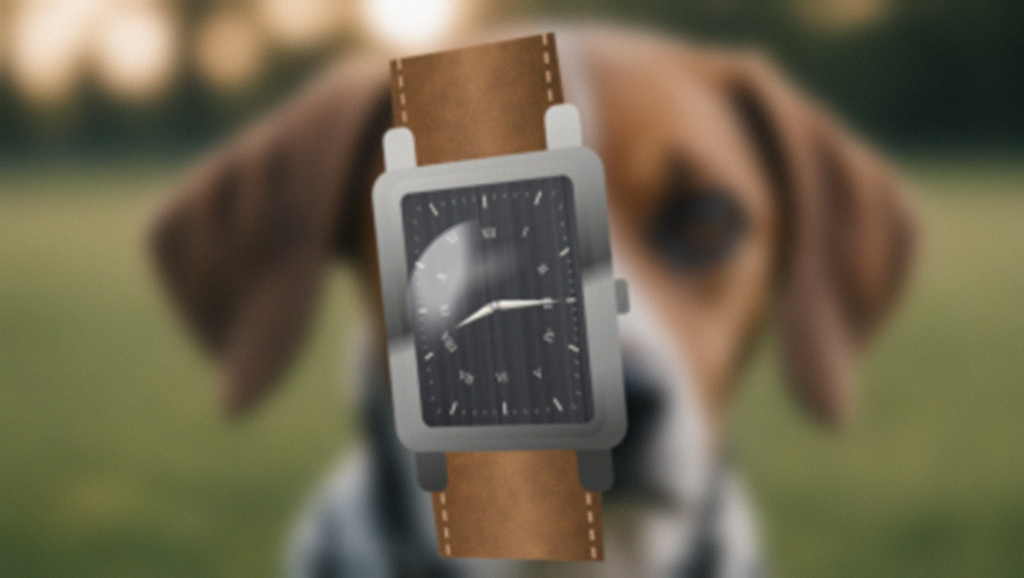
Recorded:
8.15
